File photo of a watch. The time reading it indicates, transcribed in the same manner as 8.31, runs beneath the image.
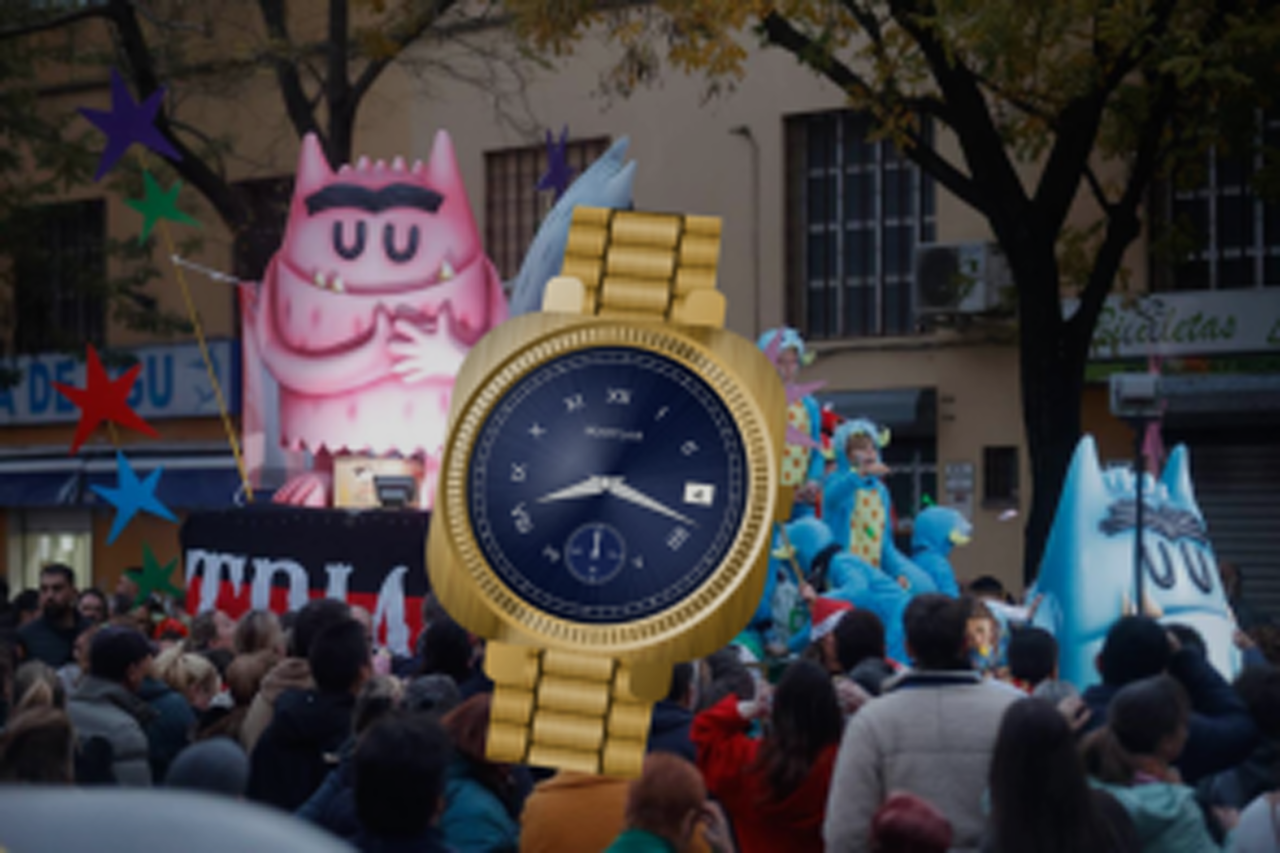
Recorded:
8.18
